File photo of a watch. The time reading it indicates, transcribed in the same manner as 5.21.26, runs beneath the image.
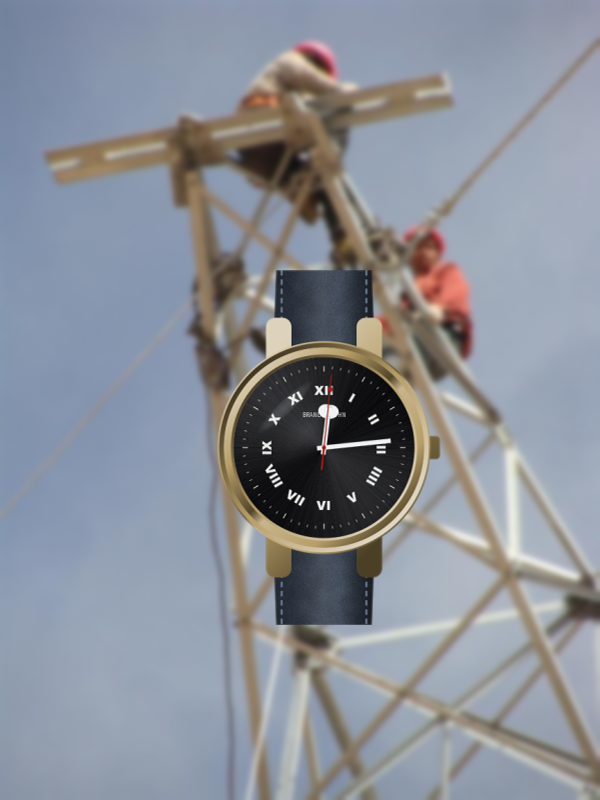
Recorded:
12.14.01
